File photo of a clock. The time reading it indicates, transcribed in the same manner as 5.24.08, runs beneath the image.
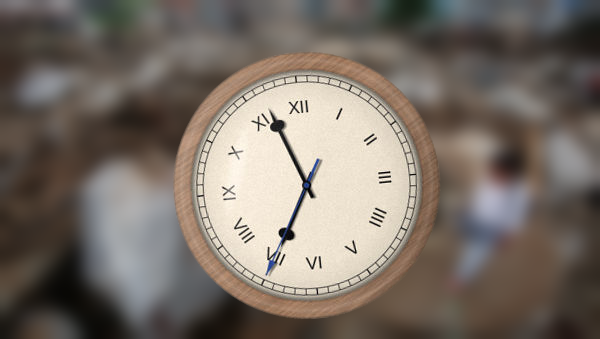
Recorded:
6.56.35
